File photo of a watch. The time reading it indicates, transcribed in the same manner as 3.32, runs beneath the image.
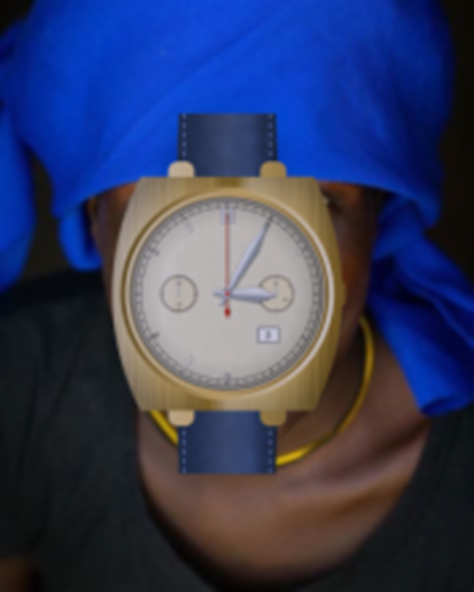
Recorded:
3.05
